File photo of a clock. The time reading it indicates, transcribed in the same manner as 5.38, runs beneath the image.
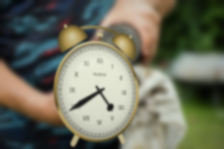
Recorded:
4.40
